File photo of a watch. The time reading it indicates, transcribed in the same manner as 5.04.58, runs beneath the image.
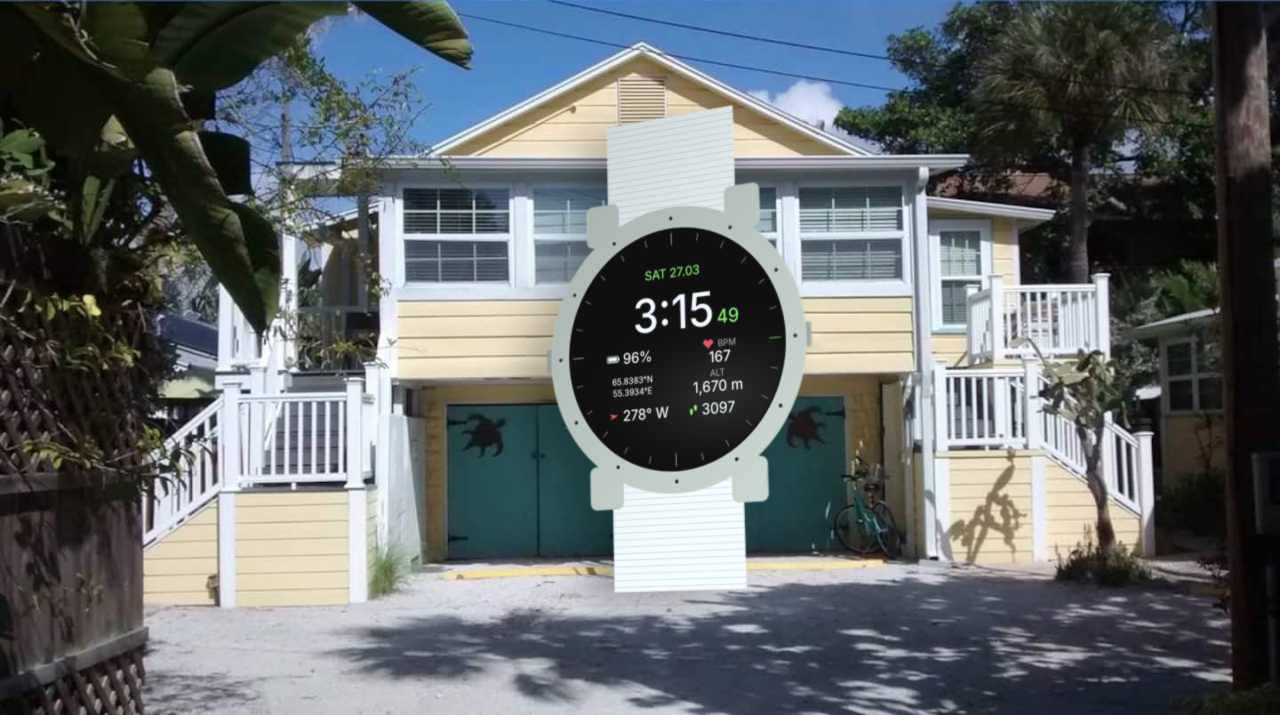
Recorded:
3.15.49
